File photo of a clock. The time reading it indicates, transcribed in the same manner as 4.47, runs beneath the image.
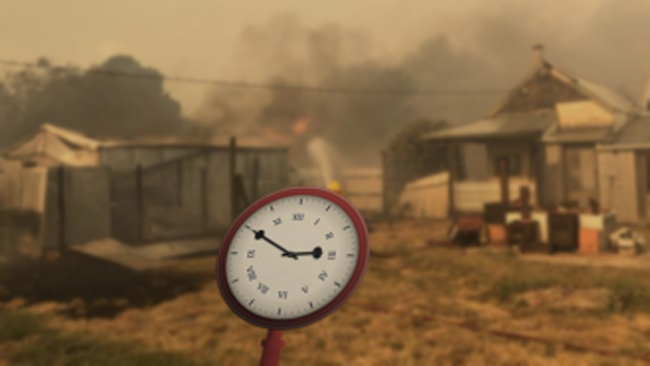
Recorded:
2.50
